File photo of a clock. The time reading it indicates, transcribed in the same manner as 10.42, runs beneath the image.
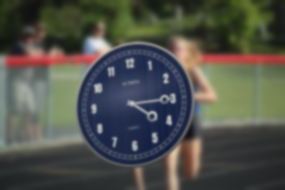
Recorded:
4.15
